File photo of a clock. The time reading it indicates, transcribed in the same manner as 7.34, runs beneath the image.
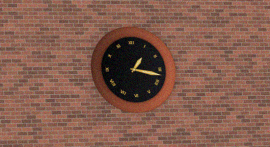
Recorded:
1.17
